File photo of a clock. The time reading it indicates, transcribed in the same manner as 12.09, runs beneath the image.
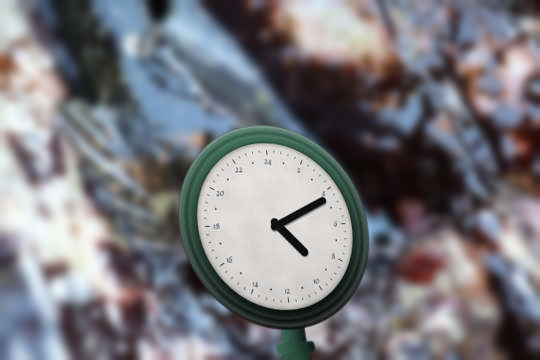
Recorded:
9.11
